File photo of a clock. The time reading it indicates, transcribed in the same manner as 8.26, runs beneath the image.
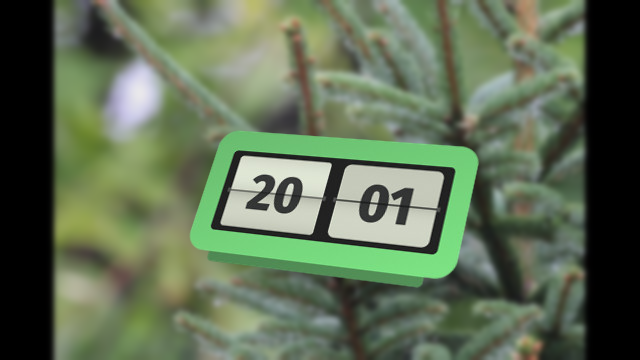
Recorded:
20.01
